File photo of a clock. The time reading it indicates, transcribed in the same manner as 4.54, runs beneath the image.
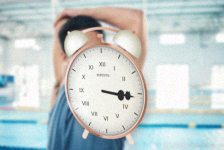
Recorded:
3.16
